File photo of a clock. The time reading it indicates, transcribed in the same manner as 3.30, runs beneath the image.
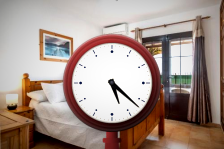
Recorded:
5.22
